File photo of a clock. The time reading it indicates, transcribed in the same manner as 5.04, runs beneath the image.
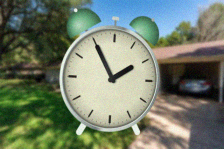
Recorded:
1.55
